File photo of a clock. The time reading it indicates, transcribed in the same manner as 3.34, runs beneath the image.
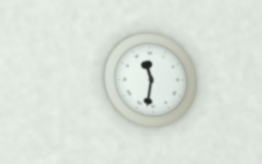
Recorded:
11.32
